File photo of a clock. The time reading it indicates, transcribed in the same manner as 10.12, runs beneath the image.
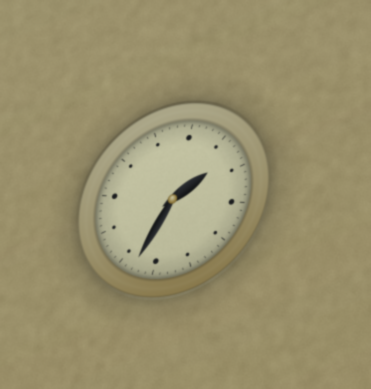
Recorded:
1.33
